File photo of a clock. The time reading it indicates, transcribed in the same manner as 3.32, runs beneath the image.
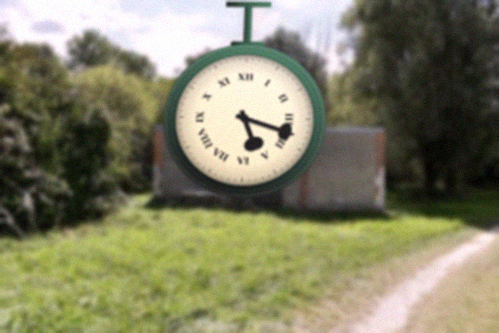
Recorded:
5.18
